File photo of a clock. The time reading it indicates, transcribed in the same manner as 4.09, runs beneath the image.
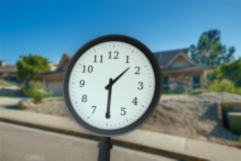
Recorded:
1.30
